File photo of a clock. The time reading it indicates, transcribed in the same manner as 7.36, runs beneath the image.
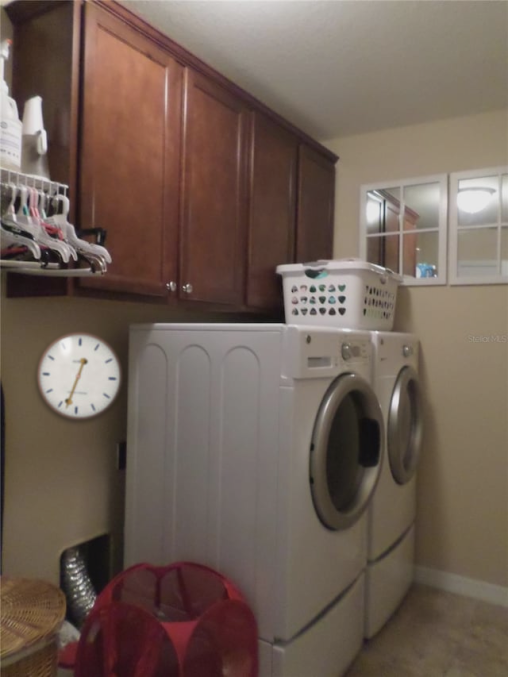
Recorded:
12.33
